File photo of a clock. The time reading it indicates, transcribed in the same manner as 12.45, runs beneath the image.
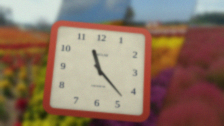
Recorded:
11.23
